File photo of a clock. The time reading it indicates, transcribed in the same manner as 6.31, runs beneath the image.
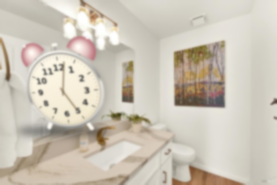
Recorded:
5.02
